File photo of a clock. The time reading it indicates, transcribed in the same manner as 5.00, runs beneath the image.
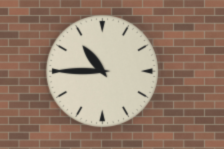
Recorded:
10.45
